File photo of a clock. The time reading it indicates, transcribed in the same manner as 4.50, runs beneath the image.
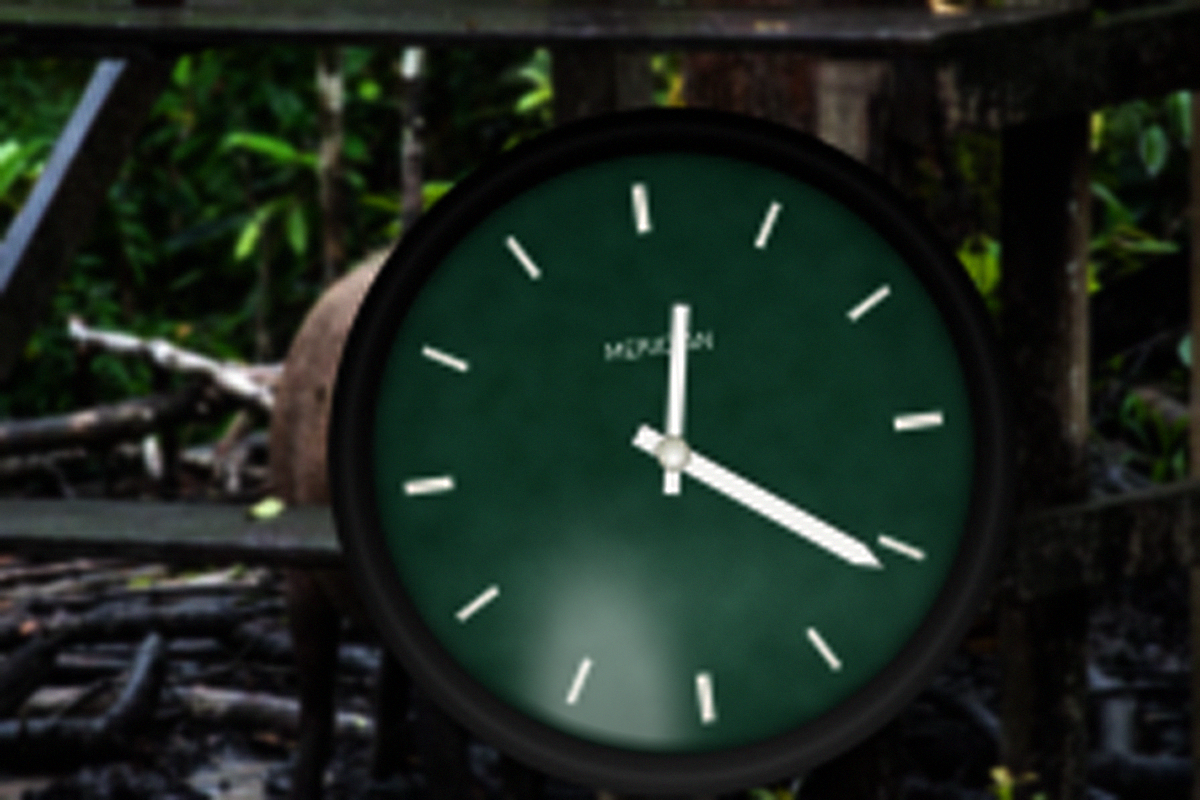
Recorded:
12.21
